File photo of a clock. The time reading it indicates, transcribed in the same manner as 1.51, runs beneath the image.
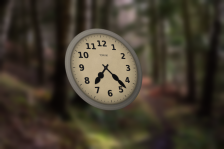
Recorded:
7.23
